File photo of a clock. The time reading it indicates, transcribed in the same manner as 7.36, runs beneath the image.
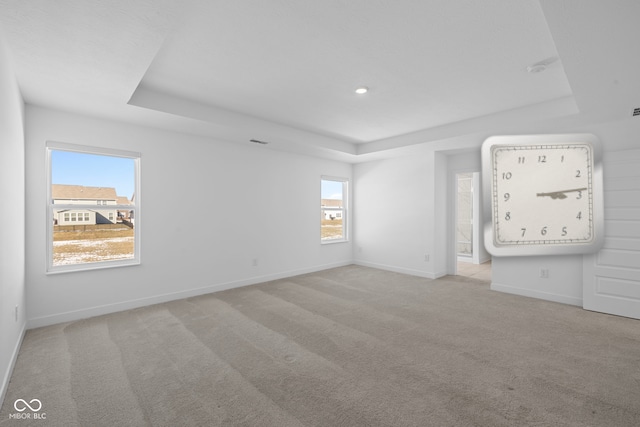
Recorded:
3.14
